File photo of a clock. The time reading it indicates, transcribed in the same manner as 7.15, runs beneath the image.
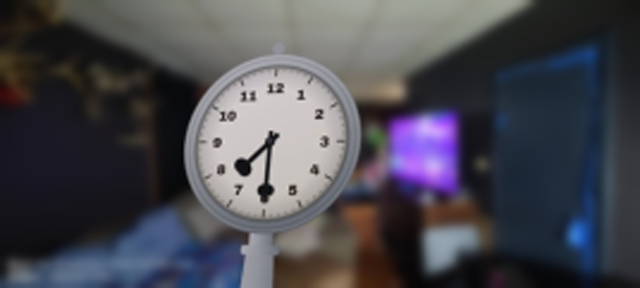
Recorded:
7.30
